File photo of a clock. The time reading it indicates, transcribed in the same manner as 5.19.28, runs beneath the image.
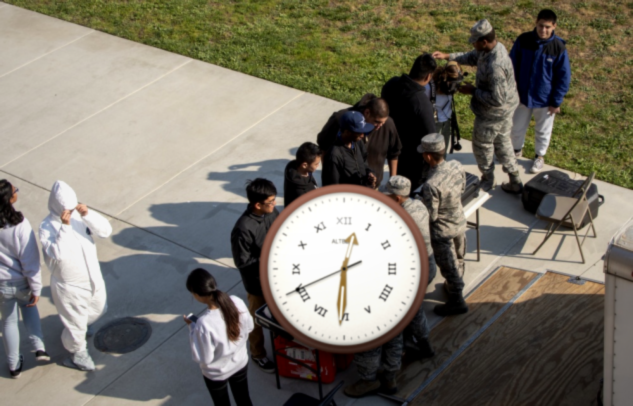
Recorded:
12.30.41
